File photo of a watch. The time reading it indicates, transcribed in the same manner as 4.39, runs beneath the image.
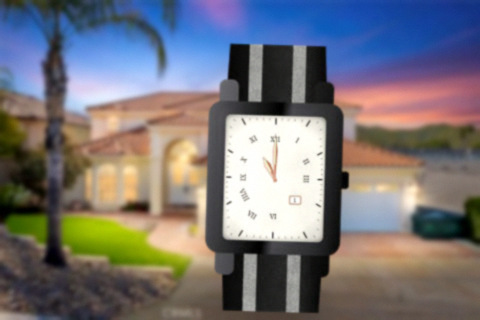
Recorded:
11.00
